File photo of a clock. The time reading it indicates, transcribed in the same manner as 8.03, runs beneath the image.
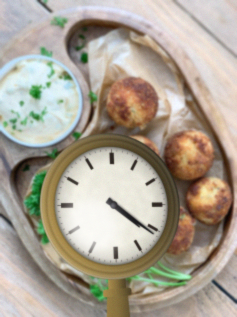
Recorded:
4.21
